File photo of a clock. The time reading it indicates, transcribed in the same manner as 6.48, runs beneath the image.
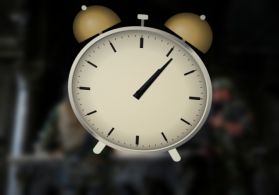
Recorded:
1.06
